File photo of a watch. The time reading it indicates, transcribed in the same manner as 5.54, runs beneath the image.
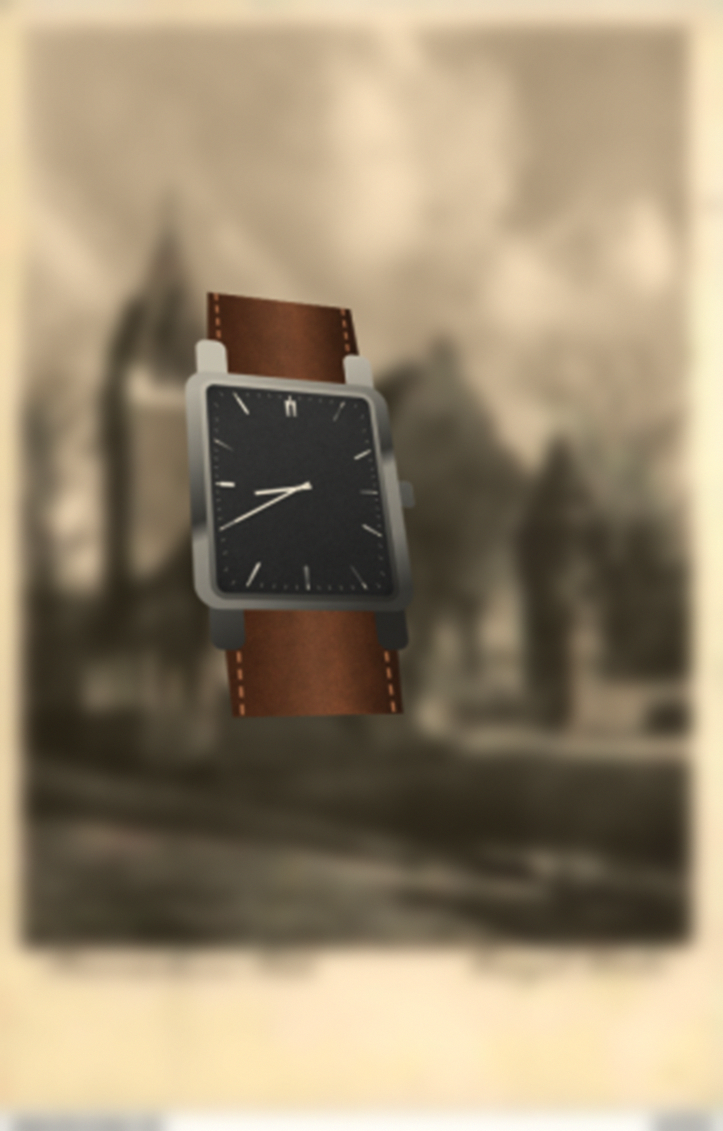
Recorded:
8.40
